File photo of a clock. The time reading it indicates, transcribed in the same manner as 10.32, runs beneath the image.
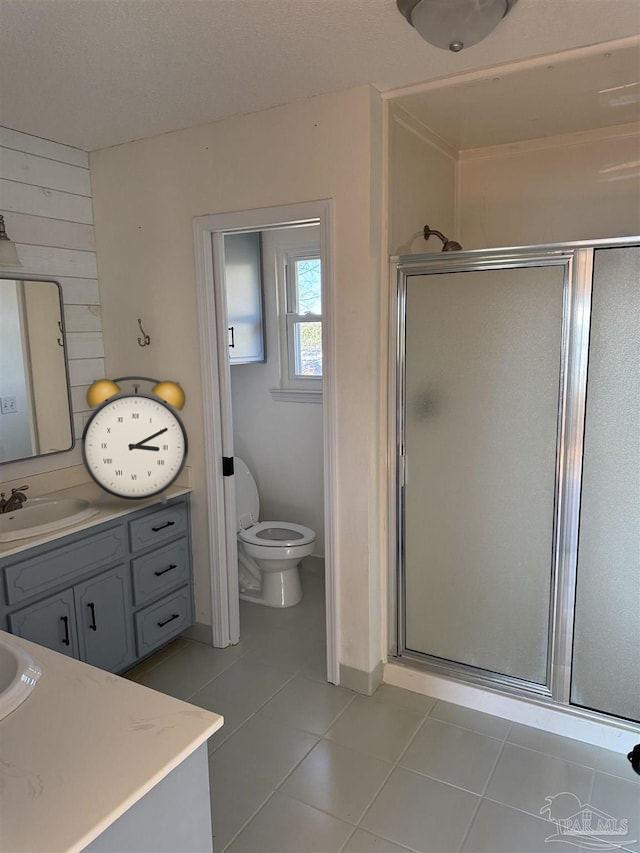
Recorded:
3.10
